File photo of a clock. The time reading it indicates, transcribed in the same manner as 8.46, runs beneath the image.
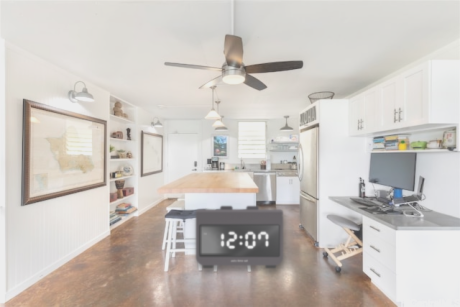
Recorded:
12.07
